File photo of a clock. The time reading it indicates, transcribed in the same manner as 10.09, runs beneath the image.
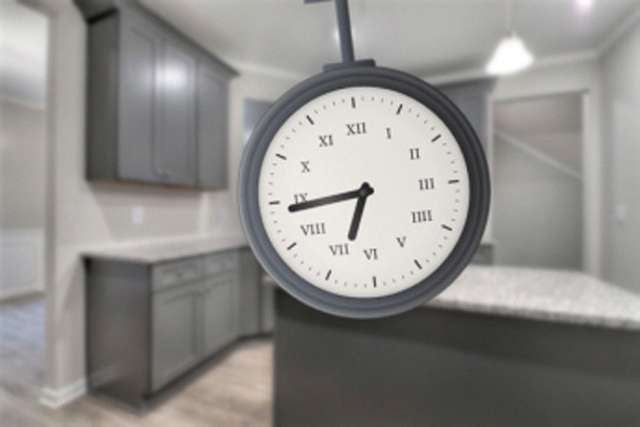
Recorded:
6.44
